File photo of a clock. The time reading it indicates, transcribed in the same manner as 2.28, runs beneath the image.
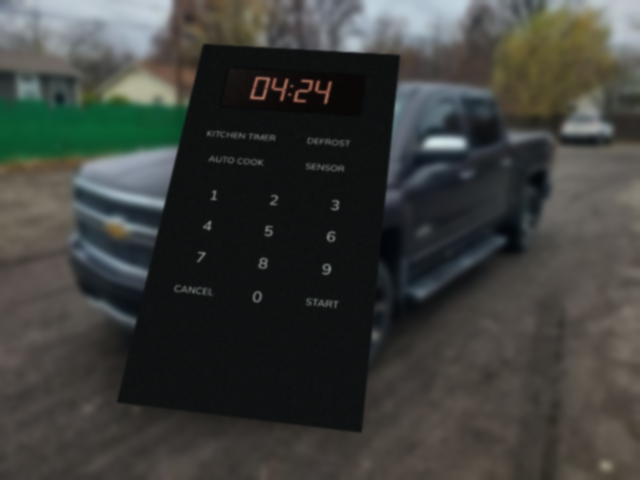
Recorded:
4.24
